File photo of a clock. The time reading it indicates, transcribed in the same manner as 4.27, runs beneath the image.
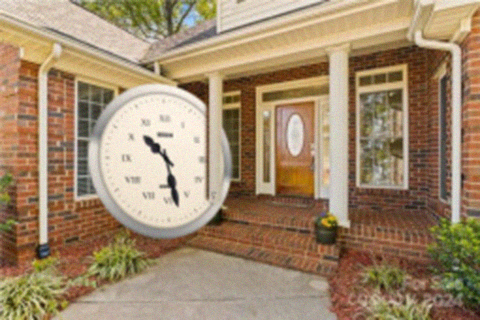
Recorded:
10.28
